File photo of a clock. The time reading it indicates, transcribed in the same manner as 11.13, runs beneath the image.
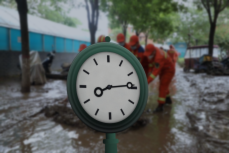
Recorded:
8.14
